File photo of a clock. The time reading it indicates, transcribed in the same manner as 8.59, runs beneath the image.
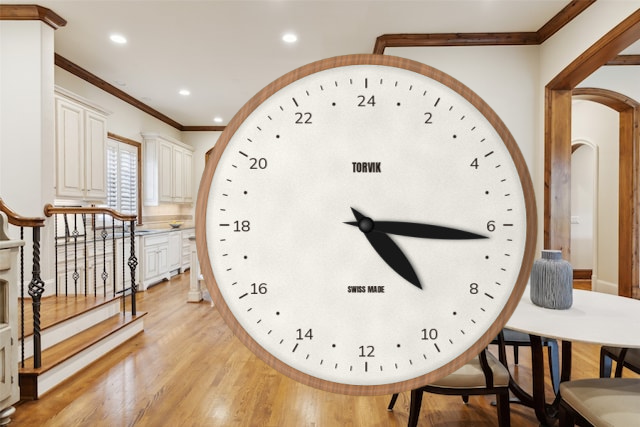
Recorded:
9.16
